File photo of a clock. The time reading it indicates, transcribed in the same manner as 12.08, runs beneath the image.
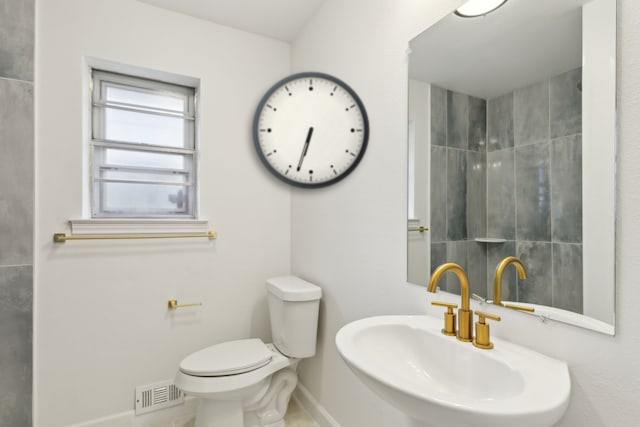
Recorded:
6.33
